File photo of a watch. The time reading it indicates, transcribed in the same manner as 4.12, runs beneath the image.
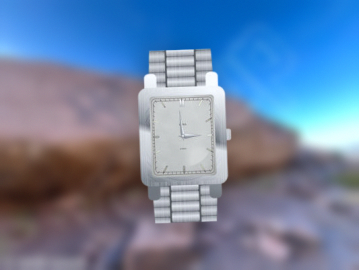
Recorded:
2.59
